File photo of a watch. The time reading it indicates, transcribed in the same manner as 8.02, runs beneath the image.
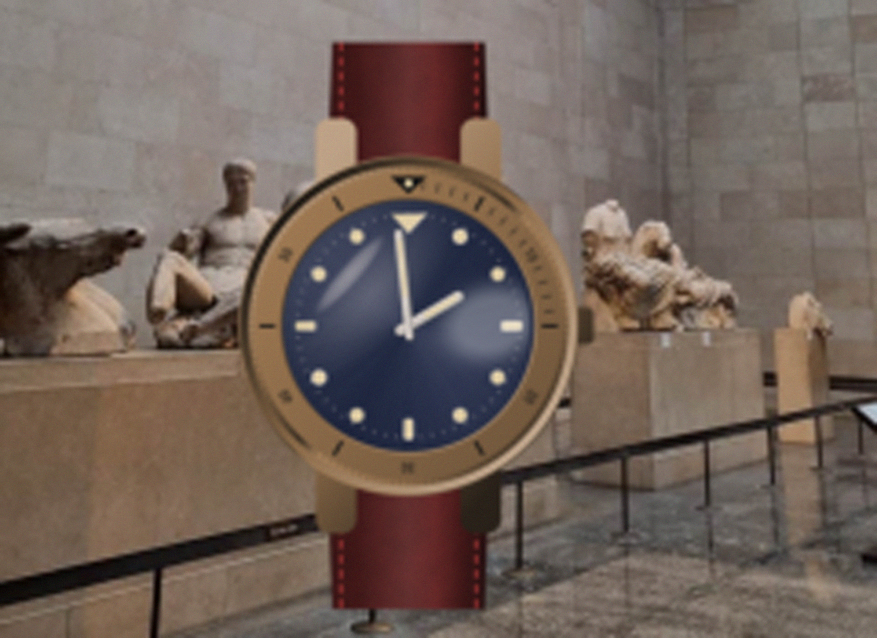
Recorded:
1.59
